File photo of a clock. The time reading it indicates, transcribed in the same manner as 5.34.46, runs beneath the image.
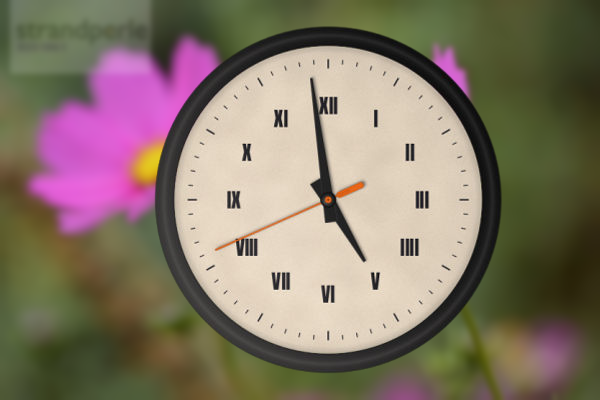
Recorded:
4.58.41
